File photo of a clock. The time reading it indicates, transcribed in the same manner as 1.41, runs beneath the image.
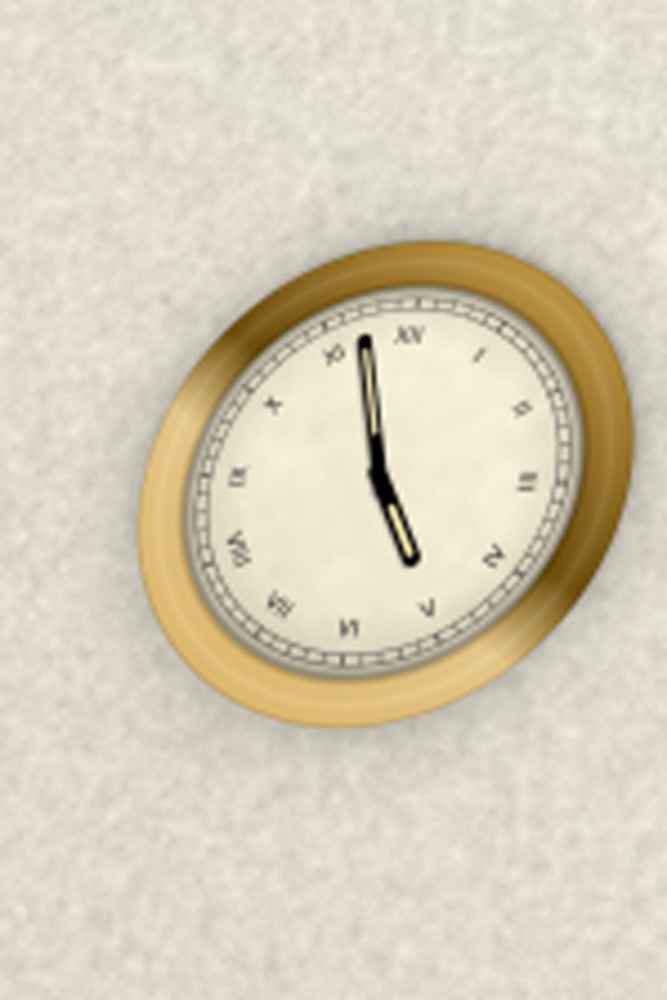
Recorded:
4.57
